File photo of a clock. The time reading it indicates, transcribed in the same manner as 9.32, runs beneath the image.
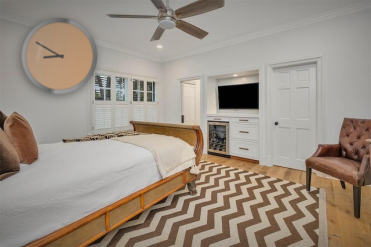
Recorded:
8.50
